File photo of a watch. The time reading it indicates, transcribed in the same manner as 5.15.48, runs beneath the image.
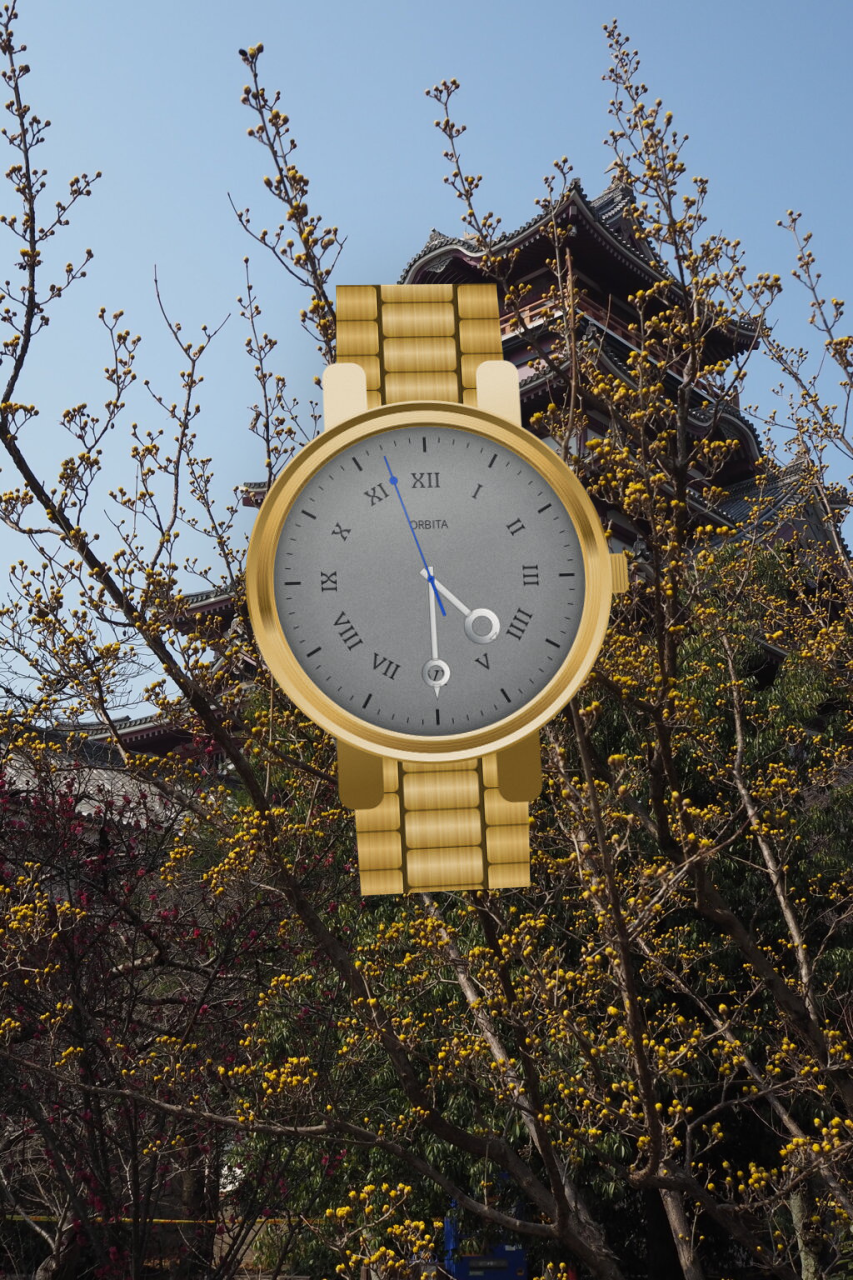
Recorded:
4.29.57
